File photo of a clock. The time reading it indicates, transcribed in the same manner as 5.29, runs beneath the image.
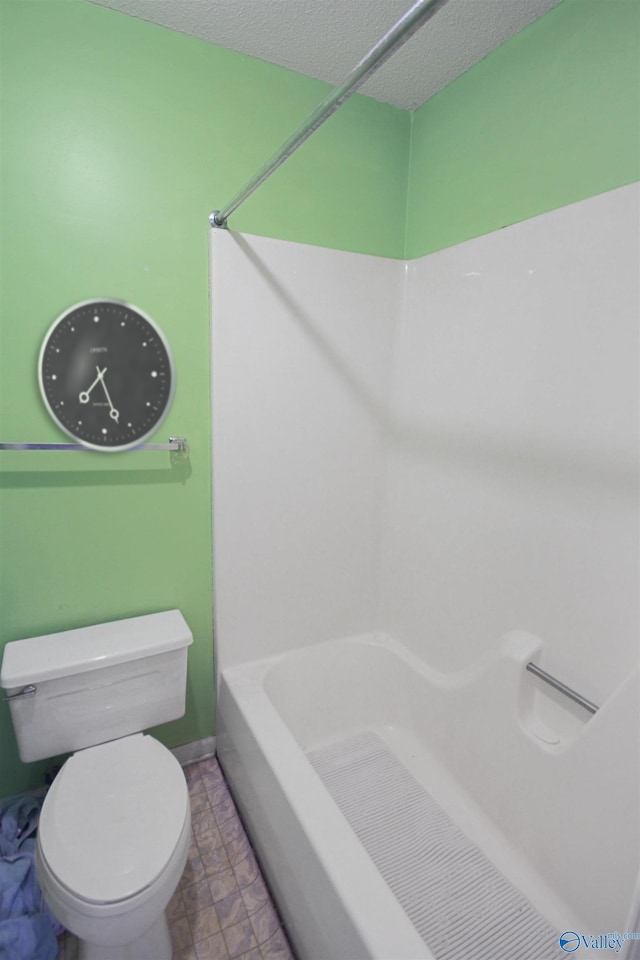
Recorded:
7.27
